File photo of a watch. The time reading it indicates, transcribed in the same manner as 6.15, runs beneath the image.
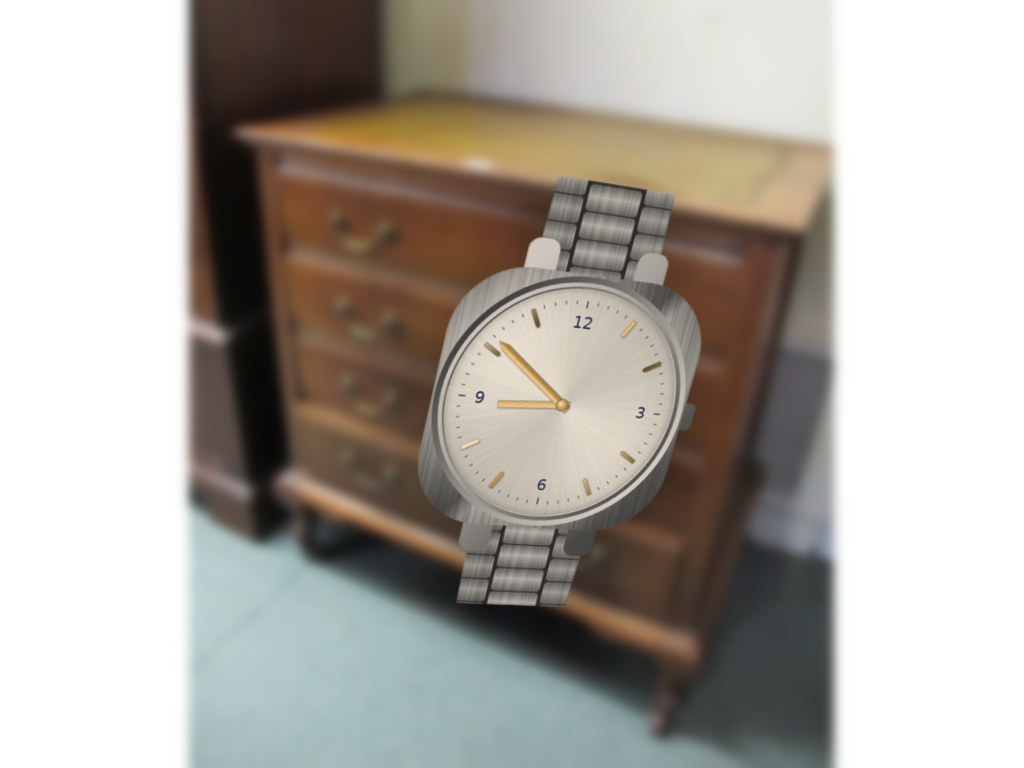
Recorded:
8.51
